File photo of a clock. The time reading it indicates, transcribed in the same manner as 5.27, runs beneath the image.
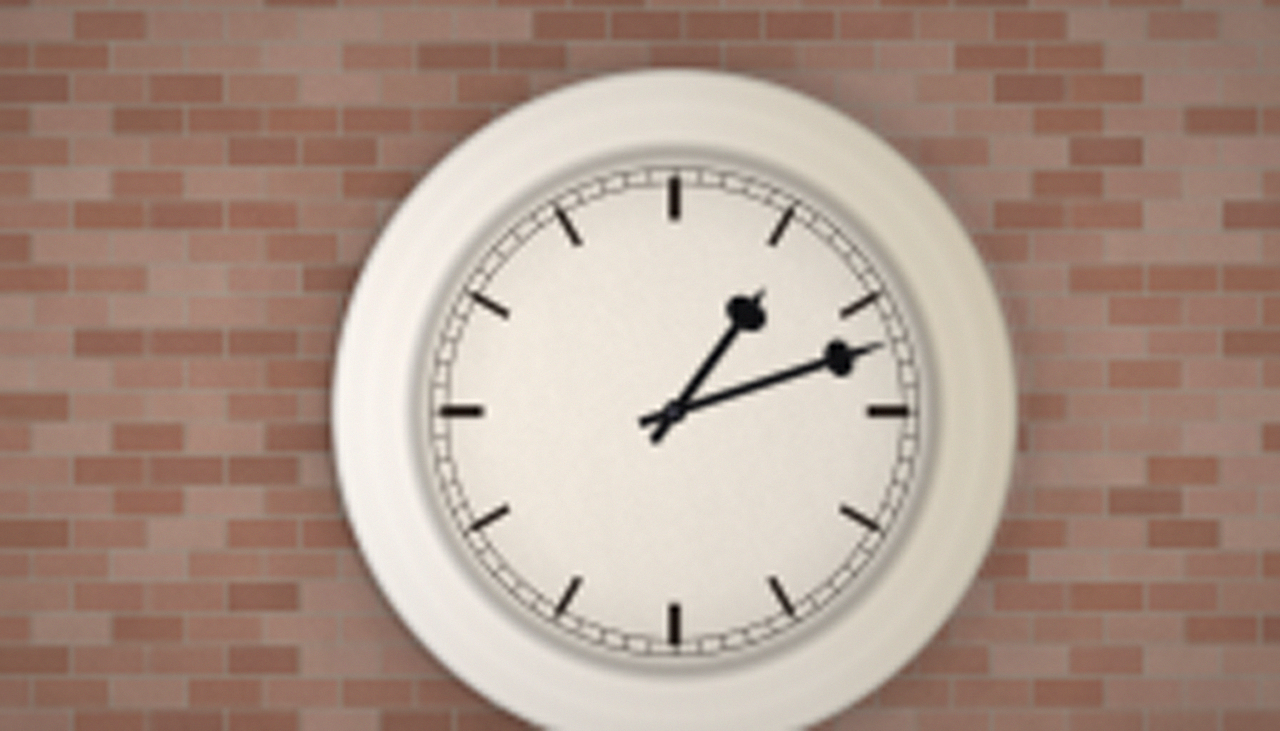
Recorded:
1.12
